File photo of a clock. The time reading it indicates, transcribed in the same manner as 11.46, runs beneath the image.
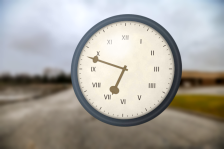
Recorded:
6.48
